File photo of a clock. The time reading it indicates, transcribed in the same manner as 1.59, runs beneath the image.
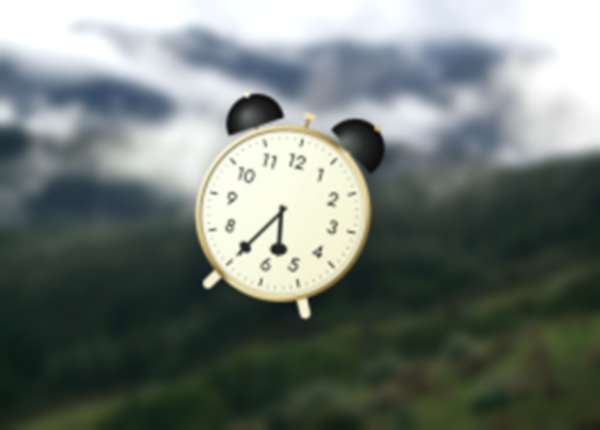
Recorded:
5.35
